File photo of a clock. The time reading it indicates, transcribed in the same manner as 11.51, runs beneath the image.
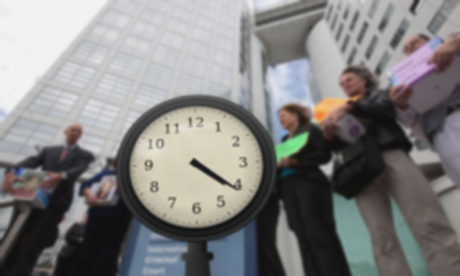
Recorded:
4.21
